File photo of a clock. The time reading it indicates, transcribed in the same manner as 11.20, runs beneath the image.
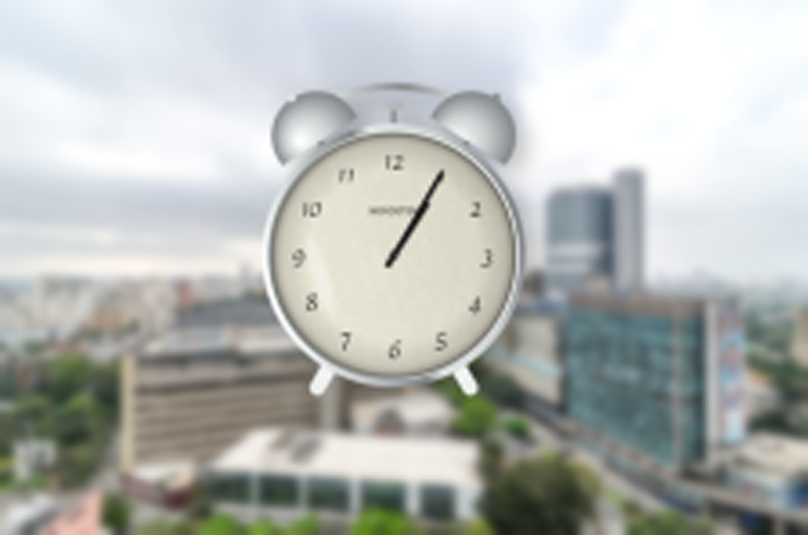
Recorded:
1.05
